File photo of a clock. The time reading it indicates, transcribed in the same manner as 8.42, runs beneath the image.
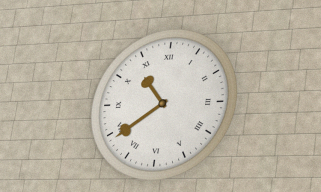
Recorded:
10.39
